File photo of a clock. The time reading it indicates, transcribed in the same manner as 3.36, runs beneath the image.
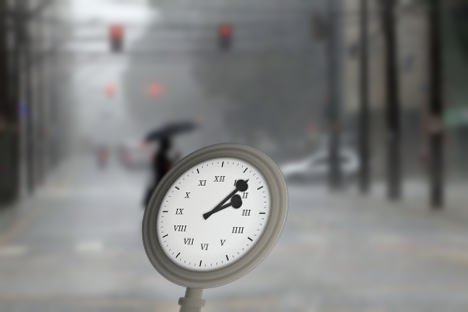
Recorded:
2.07
